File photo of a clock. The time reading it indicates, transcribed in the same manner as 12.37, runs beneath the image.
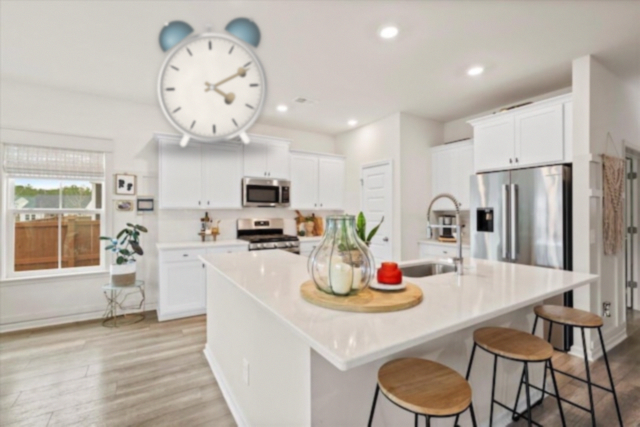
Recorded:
4.11
